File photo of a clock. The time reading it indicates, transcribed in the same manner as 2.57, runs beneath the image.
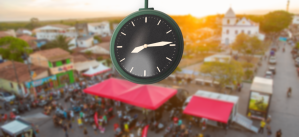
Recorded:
8.14
